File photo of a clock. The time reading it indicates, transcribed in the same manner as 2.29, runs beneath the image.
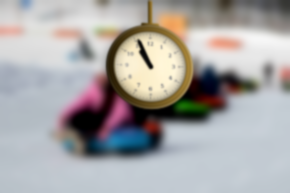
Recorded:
10.56
